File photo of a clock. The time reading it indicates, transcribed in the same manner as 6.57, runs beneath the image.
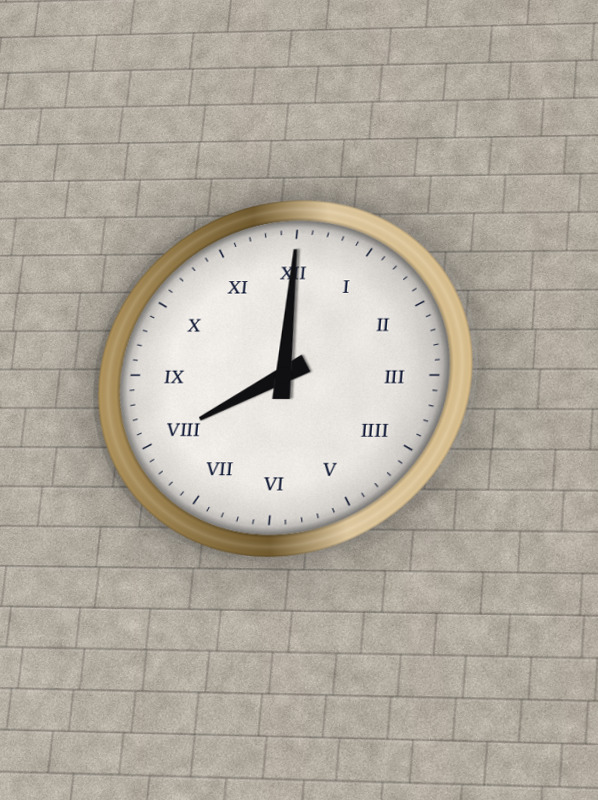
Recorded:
8.00
